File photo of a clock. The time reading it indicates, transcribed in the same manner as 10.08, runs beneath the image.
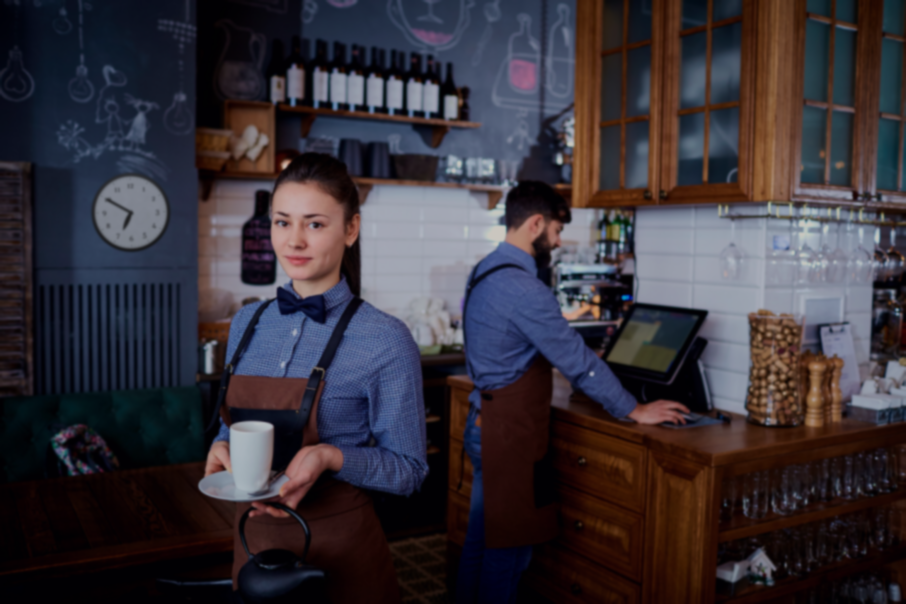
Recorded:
6.50
